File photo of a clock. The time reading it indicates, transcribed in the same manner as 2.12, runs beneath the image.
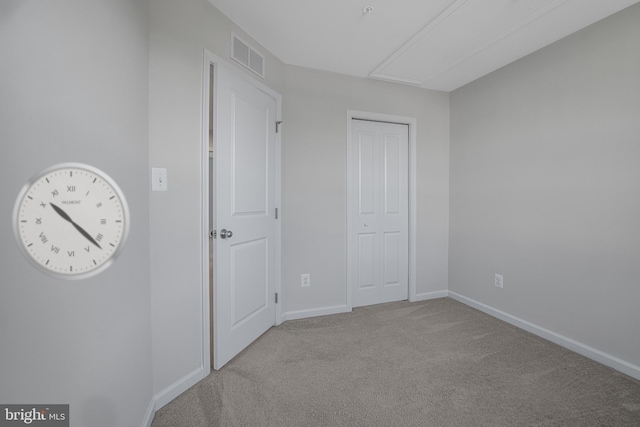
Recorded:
10.22
